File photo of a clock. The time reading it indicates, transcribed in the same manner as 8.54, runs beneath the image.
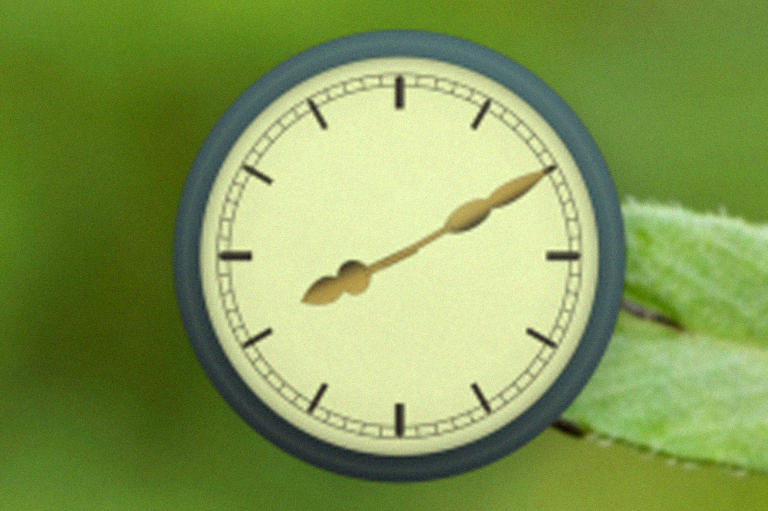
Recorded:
8.10
